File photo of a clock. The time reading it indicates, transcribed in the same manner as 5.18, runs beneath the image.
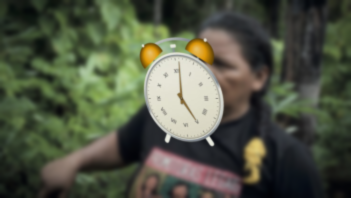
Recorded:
5.01
